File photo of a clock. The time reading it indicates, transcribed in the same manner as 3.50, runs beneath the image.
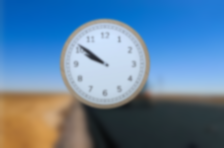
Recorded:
9.51
